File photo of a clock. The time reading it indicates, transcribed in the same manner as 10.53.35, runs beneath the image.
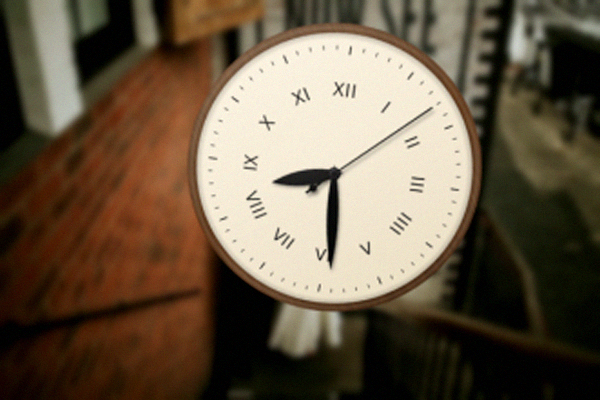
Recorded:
8.29.08
